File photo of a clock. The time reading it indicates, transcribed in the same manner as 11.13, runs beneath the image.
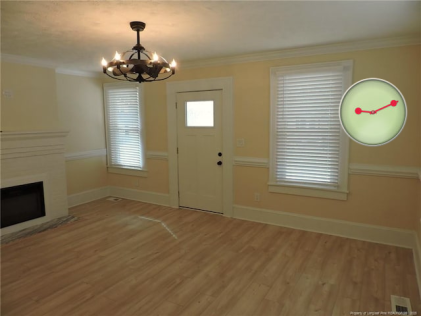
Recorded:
9.11
